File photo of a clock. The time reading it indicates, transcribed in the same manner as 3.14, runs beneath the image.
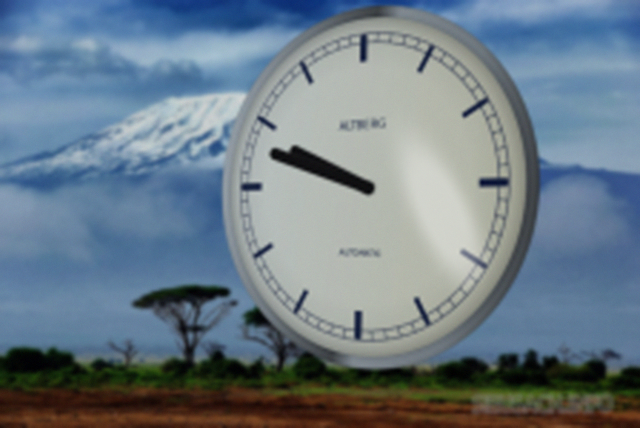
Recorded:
9.48
